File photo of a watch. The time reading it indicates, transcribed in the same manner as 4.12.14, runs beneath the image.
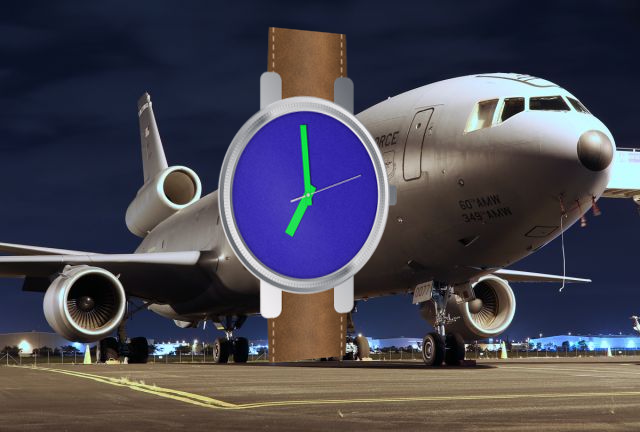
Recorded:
6.59.12
